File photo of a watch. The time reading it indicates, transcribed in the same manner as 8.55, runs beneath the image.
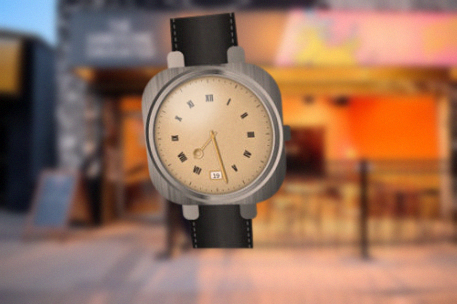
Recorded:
7.28
